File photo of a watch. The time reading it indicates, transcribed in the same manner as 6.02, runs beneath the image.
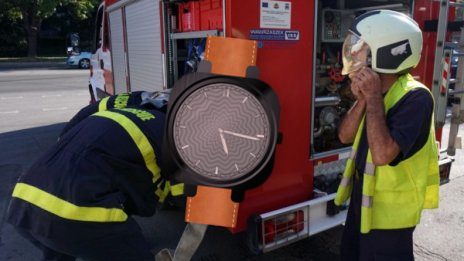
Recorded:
5.16
